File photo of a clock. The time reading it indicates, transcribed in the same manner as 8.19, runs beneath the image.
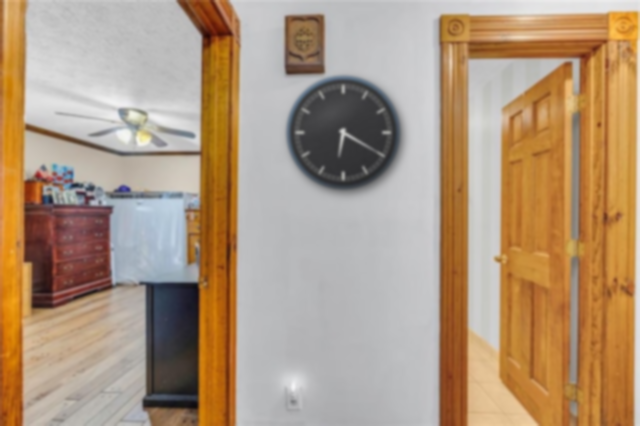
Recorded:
6.20
